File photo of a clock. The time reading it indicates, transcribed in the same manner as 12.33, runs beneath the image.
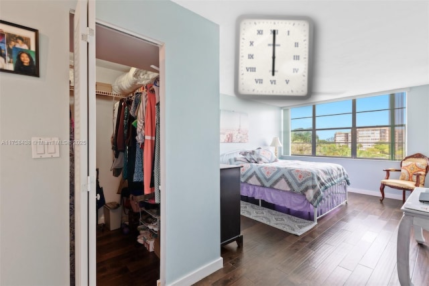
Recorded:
6.00
